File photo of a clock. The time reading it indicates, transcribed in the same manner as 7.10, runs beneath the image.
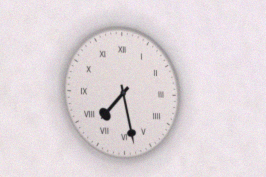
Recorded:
7.28
